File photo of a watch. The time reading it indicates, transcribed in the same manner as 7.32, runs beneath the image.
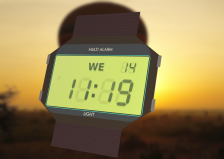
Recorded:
11.19
